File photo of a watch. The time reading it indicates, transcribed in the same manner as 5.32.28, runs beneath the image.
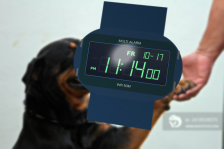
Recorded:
11.14.00
